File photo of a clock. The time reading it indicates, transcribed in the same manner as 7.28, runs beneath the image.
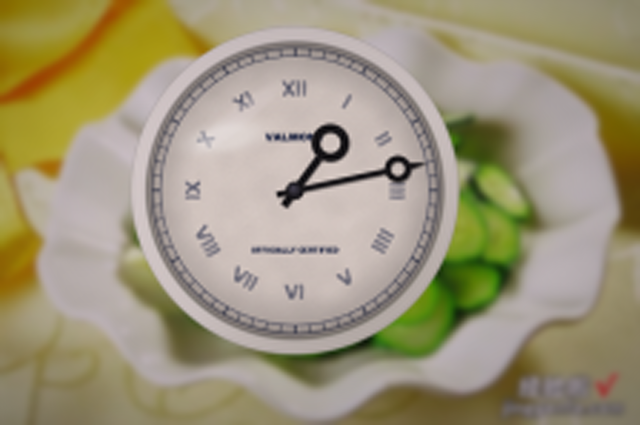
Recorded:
1.13
